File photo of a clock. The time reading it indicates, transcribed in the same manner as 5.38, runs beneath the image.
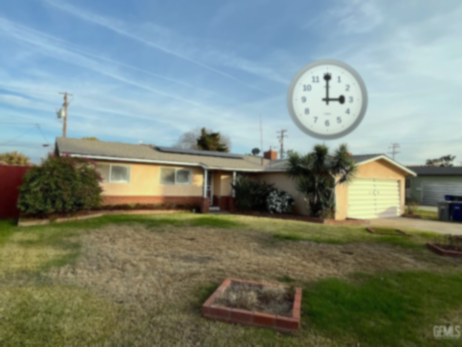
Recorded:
3.00
